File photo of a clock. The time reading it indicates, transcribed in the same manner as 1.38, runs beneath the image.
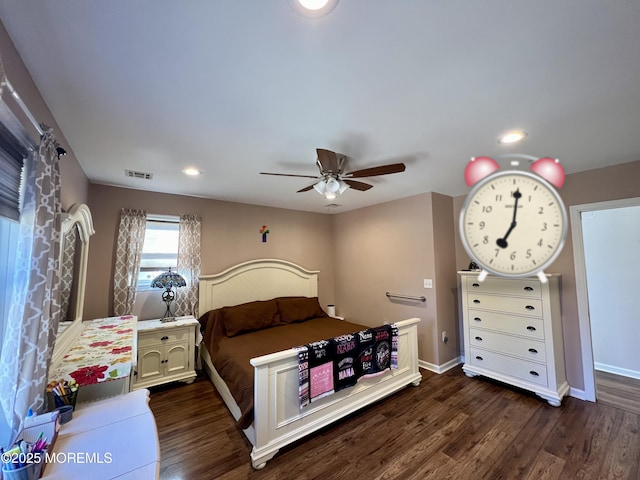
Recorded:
7.01
